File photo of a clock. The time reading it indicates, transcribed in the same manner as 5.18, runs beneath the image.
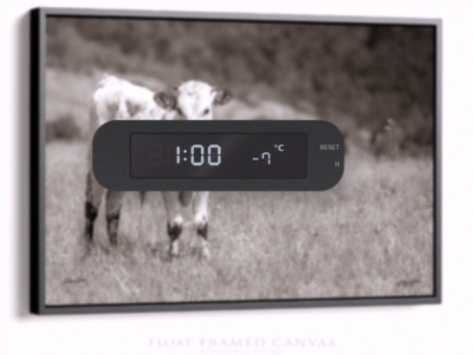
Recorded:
1.00
